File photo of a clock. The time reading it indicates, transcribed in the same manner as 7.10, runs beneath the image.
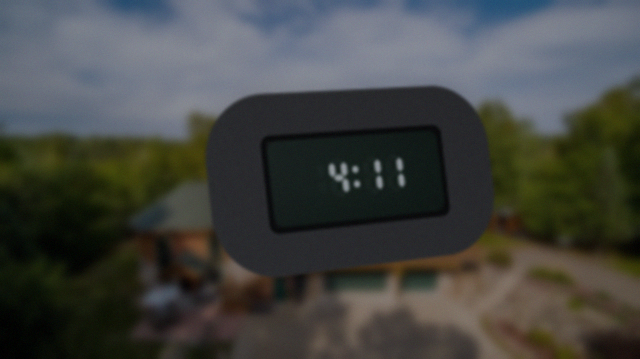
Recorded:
4.11
